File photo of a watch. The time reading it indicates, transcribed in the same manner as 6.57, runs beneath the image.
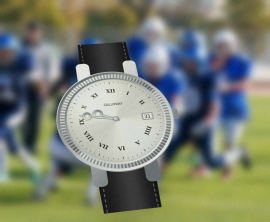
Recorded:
9.47
